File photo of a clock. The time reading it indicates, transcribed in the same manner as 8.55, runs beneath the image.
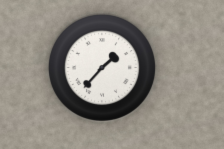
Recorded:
1.37
